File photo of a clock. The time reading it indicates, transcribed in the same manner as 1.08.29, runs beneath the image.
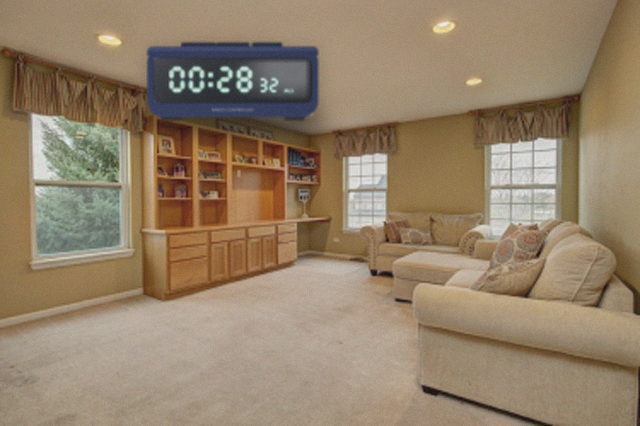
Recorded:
0.28.32
